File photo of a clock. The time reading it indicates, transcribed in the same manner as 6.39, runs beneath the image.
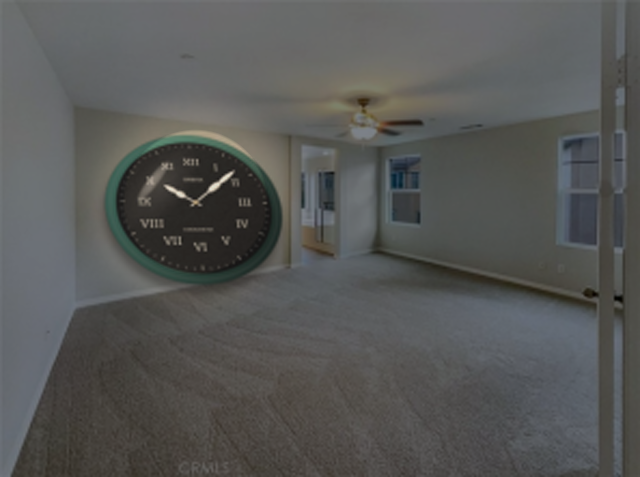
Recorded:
10.08
